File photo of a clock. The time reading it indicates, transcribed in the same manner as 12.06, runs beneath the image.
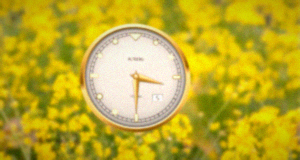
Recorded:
3.30
